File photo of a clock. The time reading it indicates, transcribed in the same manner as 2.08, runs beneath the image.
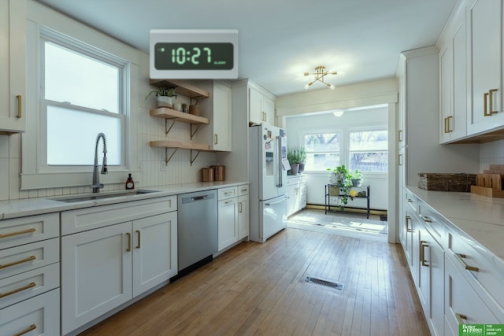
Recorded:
10.27
